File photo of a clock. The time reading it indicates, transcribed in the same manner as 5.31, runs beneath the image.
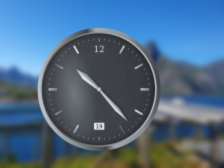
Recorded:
10.23
